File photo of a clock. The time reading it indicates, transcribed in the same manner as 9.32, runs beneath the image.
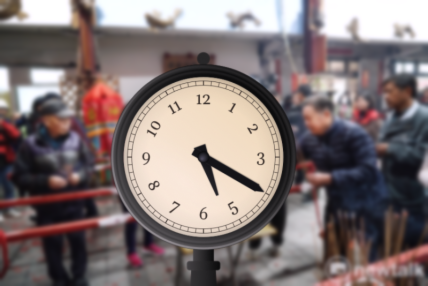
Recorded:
5.20
